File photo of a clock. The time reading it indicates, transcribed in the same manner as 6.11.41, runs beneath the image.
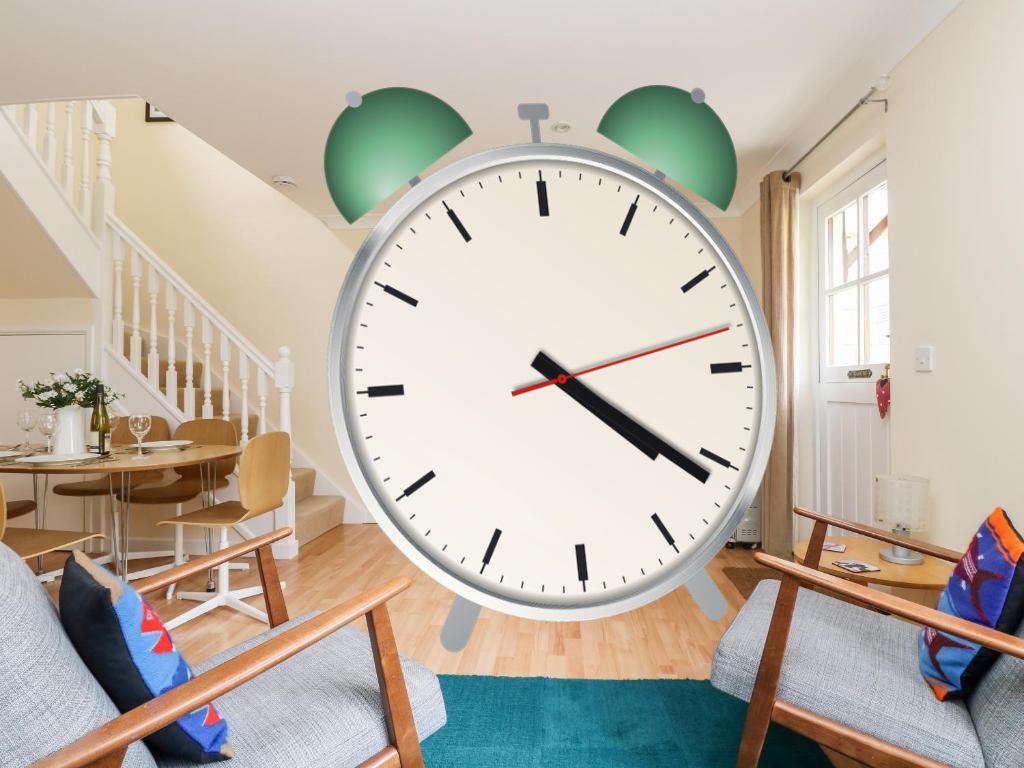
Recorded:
4.21.13
